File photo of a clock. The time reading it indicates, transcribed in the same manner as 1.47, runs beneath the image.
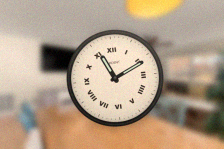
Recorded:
11.11
